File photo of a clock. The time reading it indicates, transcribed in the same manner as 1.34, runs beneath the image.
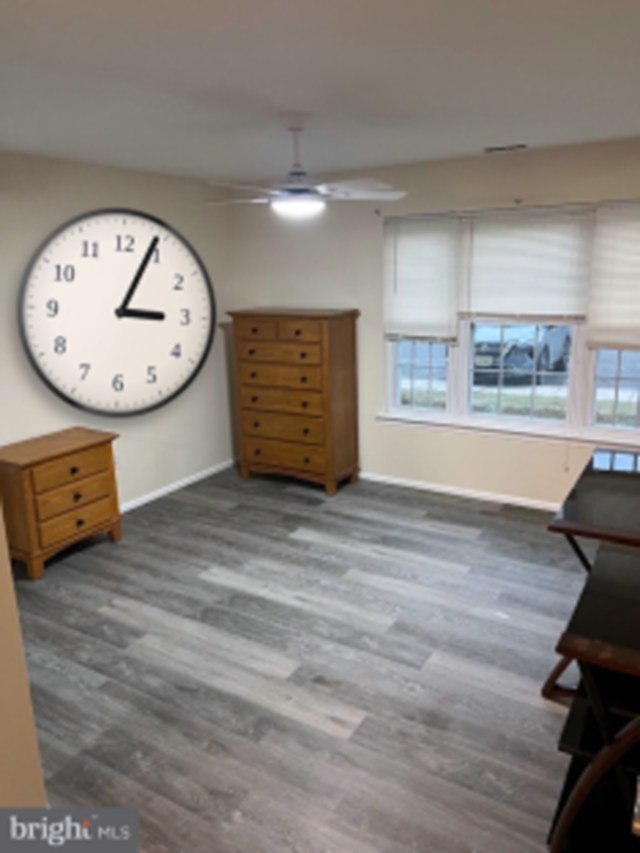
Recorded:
3.04
